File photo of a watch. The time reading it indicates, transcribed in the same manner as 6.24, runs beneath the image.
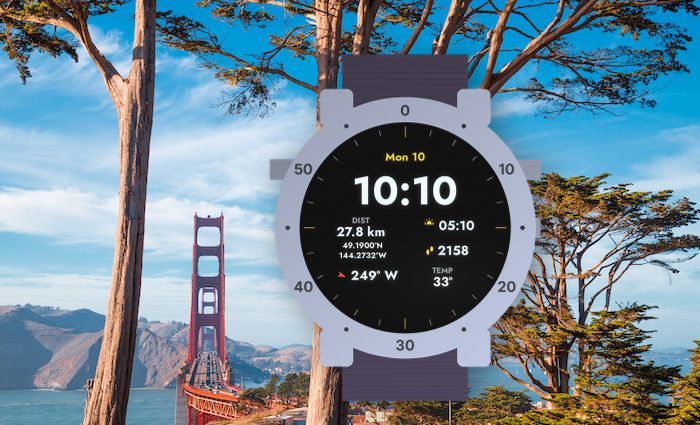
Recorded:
10.10
